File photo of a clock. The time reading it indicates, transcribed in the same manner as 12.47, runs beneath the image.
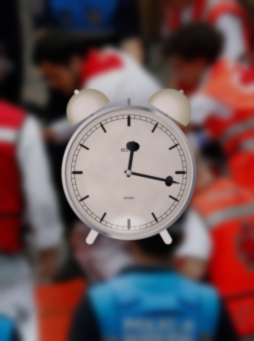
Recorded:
12.17
